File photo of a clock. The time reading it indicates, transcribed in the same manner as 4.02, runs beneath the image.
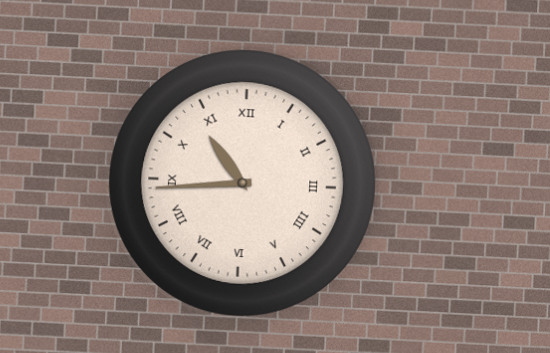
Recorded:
10.44
